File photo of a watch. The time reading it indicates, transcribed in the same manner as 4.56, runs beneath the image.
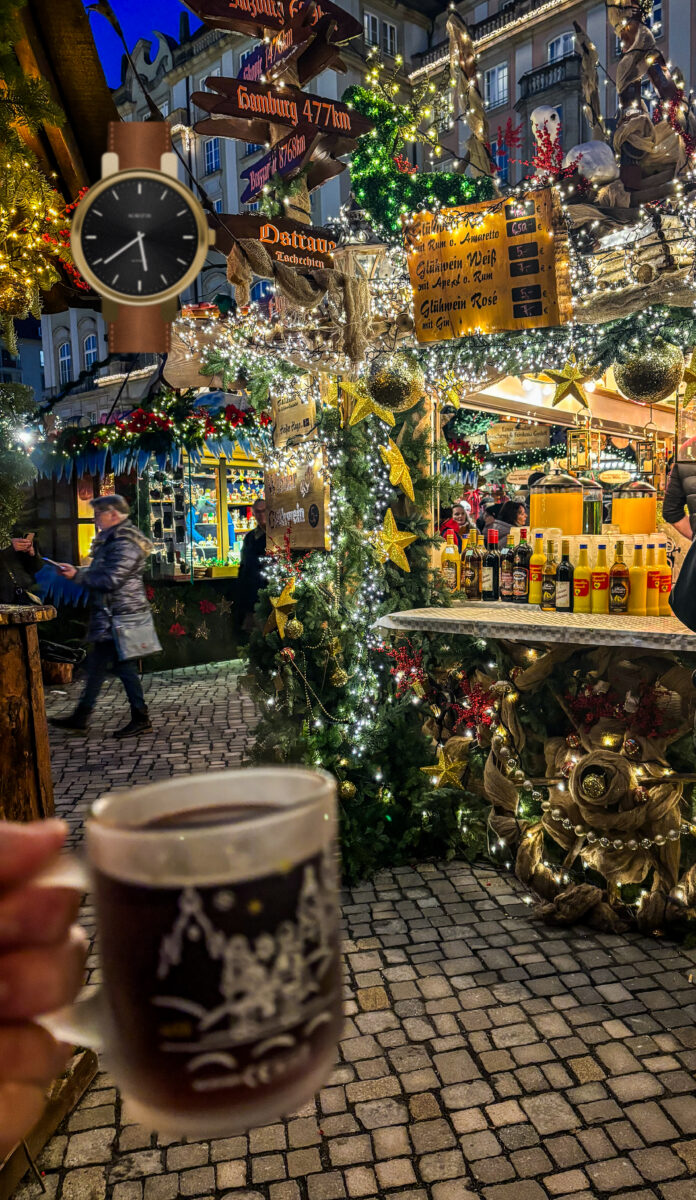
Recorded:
5.39
